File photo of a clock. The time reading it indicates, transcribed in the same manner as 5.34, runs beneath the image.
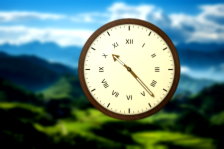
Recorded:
10.23
